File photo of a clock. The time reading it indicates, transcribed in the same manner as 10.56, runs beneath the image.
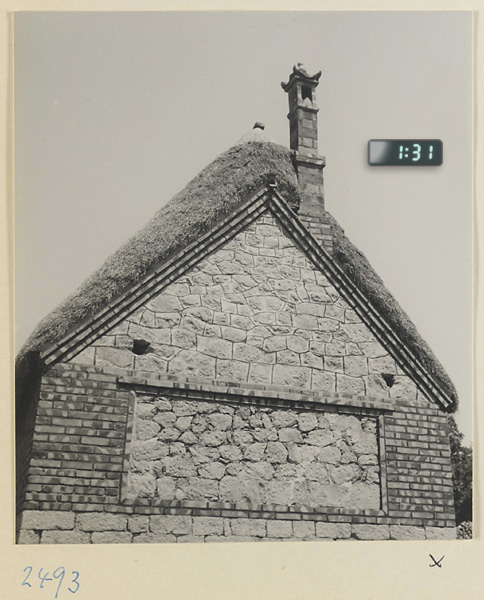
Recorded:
1.31
